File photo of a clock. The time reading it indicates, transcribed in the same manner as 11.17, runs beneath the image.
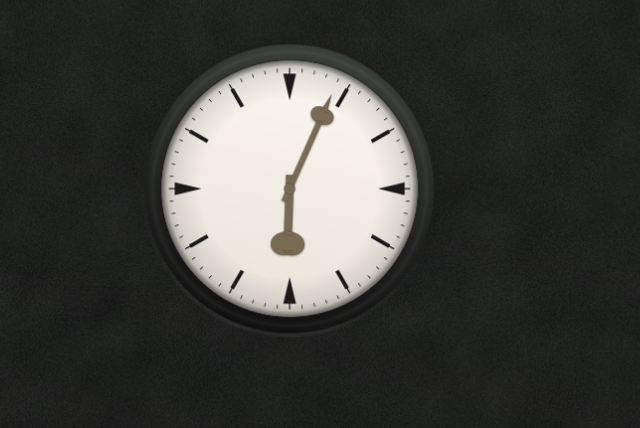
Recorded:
6.04
